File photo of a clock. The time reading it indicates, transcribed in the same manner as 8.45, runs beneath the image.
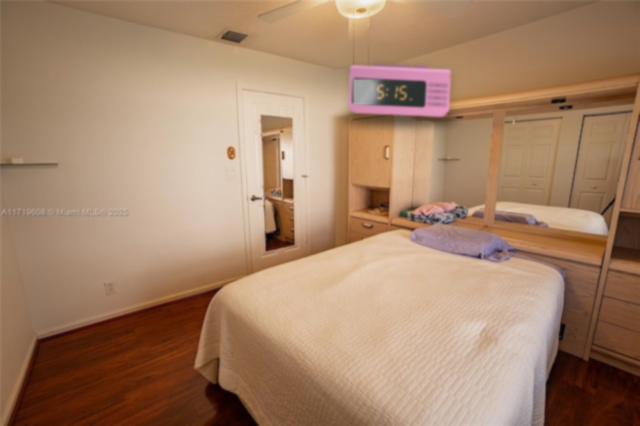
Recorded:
5.15
